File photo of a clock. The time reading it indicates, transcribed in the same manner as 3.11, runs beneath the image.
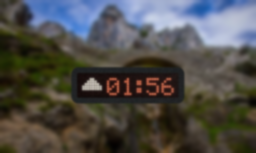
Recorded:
1.56
